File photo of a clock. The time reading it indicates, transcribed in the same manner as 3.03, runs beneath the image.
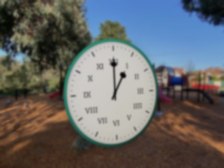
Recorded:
1.00
